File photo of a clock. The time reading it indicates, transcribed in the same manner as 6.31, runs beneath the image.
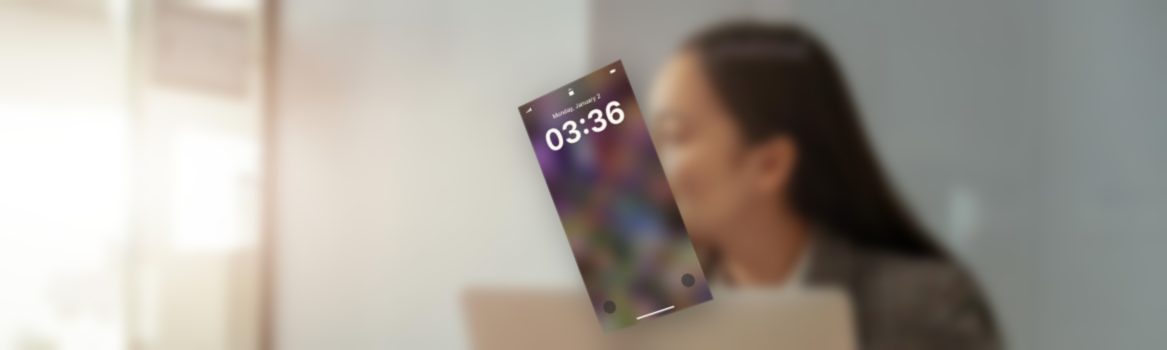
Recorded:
3.36
